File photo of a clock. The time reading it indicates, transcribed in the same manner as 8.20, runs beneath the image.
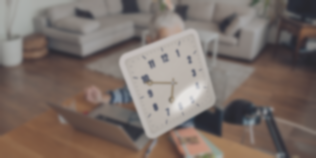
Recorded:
6.49
